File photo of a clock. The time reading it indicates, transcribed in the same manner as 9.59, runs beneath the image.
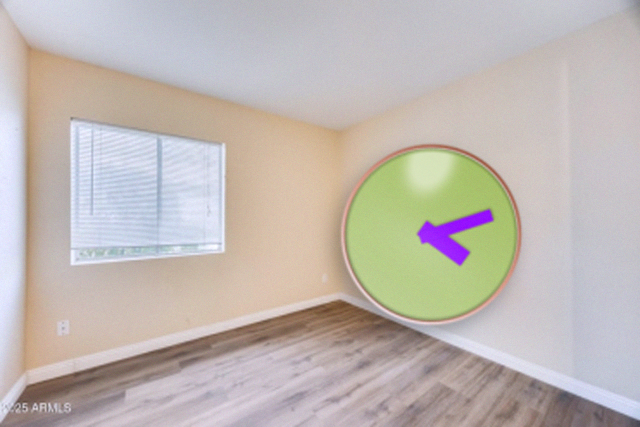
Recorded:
4.12
